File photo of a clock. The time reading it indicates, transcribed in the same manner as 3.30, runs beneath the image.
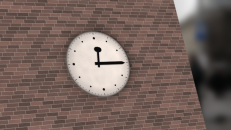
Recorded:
12.15
